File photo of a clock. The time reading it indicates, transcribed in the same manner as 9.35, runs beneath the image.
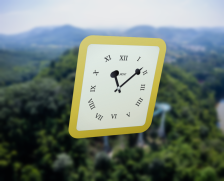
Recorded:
11.08
